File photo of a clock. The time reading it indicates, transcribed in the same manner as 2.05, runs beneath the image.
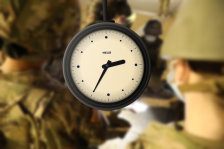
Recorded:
2.35
